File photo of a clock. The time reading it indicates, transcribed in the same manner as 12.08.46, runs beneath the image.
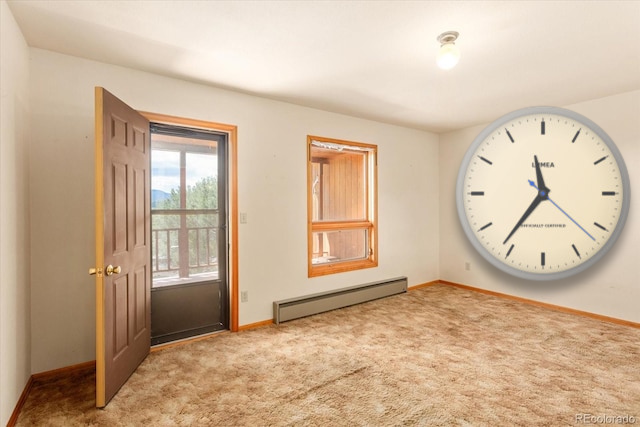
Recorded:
11.36.22
